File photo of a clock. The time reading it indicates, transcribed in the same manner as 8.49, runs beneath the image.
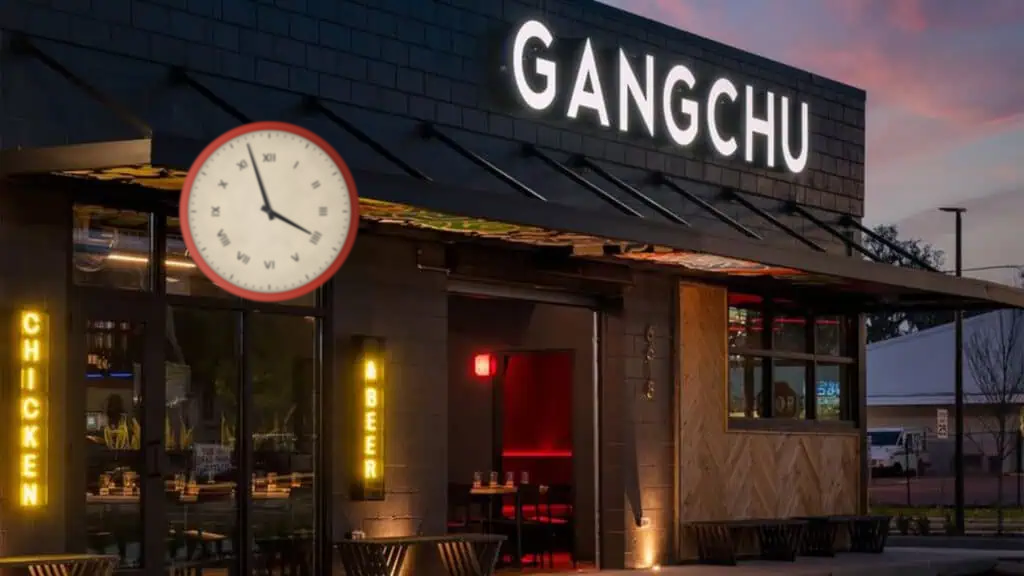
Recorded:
3.57
